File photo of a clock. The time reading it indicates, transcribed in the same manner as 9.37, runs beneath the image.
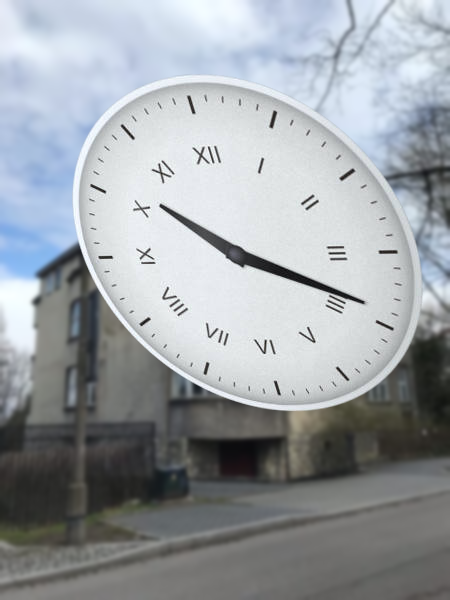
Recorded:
10.19
